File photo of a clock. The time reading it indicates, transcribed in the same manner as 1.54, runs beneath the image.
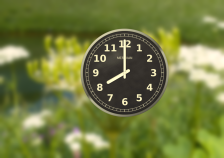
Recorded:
8.00
